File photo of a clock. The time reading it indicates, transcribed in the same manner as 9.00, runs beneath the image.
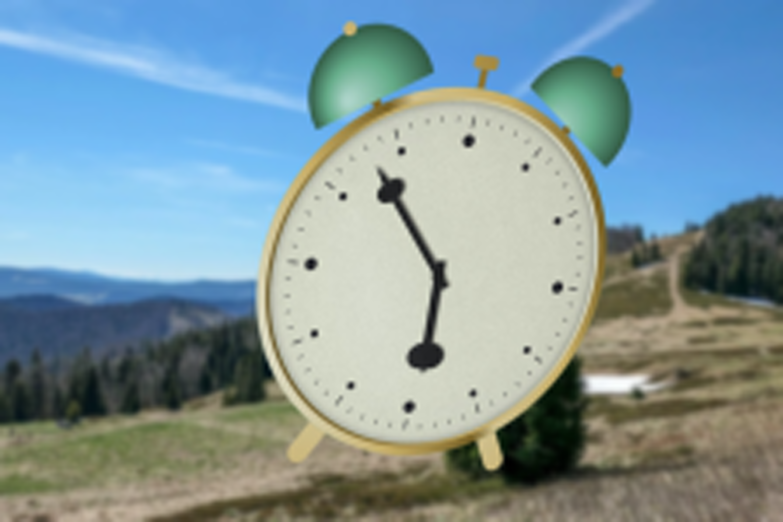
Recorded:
5.53
